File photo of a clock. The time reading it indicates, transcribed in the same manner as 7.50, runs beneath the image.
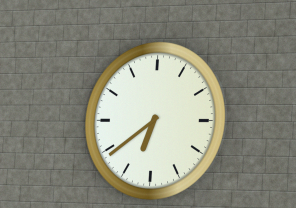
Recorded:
6.39
